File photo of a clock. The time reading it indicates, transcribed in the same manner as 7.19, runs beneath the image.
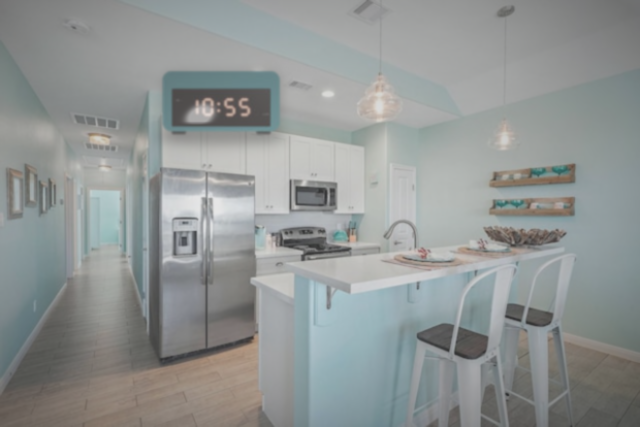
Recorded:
10.55
